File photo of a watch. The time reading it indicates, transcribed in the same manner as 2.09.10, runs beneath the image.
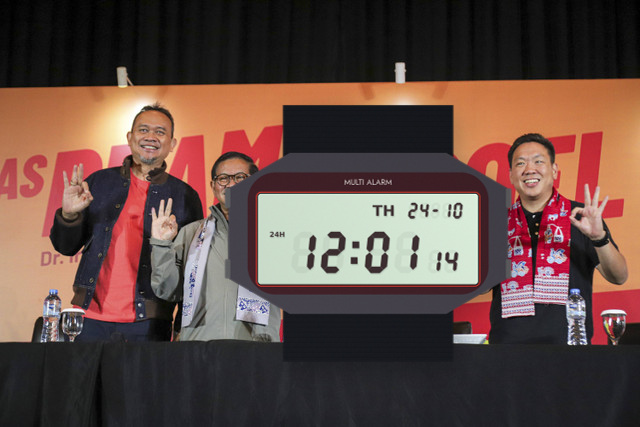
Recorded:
12.01.14
